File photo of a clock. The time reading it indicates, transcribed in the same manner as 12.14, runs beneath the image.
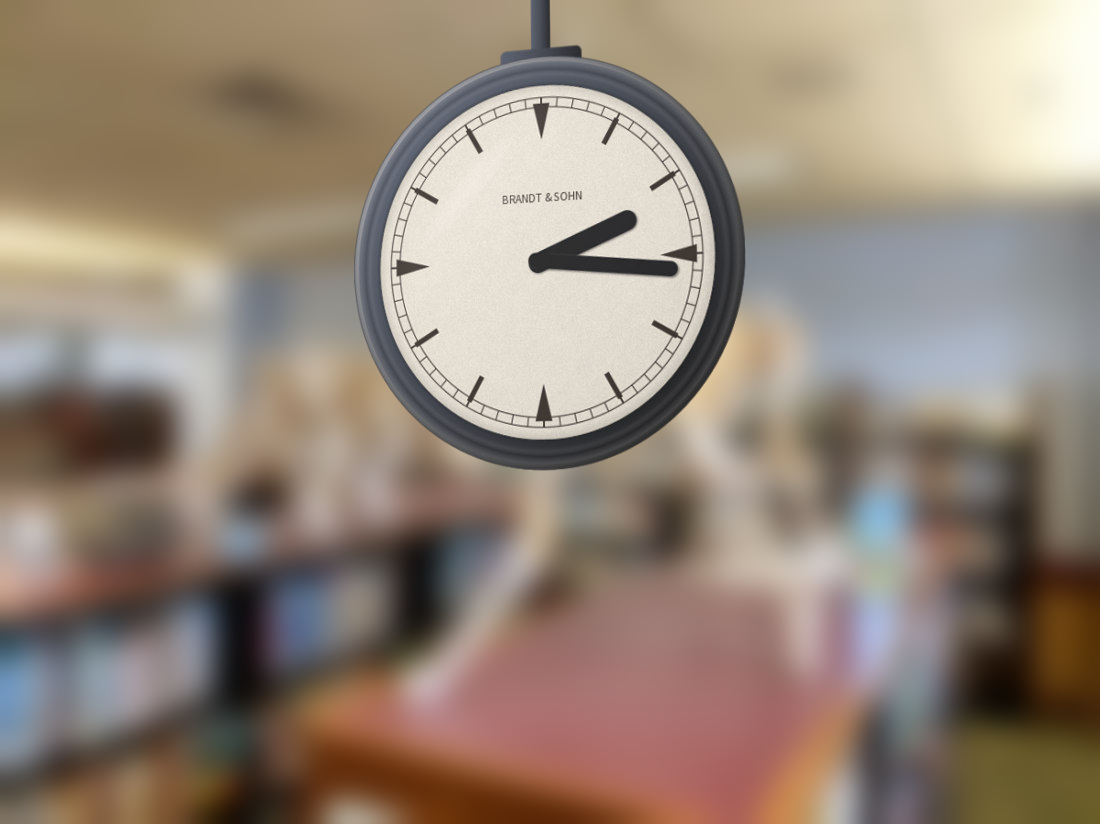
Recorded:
2.16
